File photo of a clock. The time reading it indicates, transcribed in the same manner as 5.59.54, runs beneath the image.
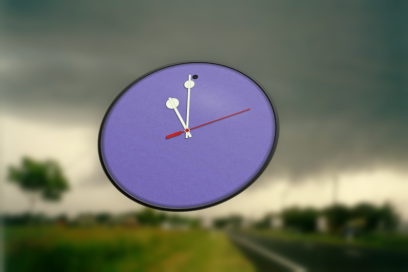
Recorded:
10.59.11
